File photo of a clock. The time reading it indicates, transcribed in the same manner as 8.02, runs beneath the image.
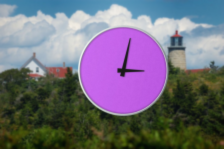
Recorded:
3.02
